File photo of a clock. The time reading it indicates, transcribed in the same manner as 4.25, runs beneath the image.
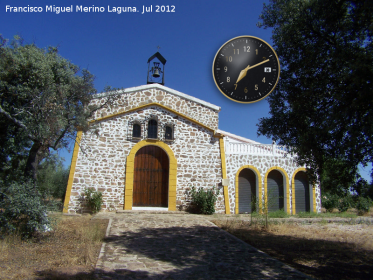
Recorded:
7.11
